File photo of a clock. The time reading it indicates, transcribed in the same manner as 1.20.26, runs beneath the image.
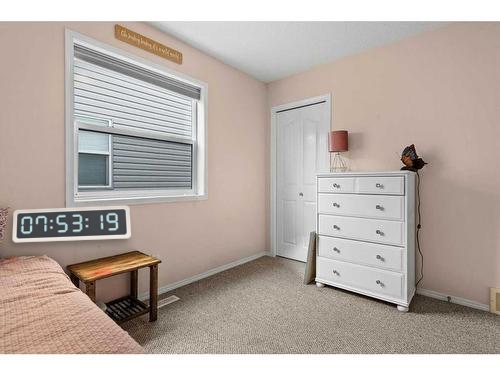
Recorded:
7.53.19
